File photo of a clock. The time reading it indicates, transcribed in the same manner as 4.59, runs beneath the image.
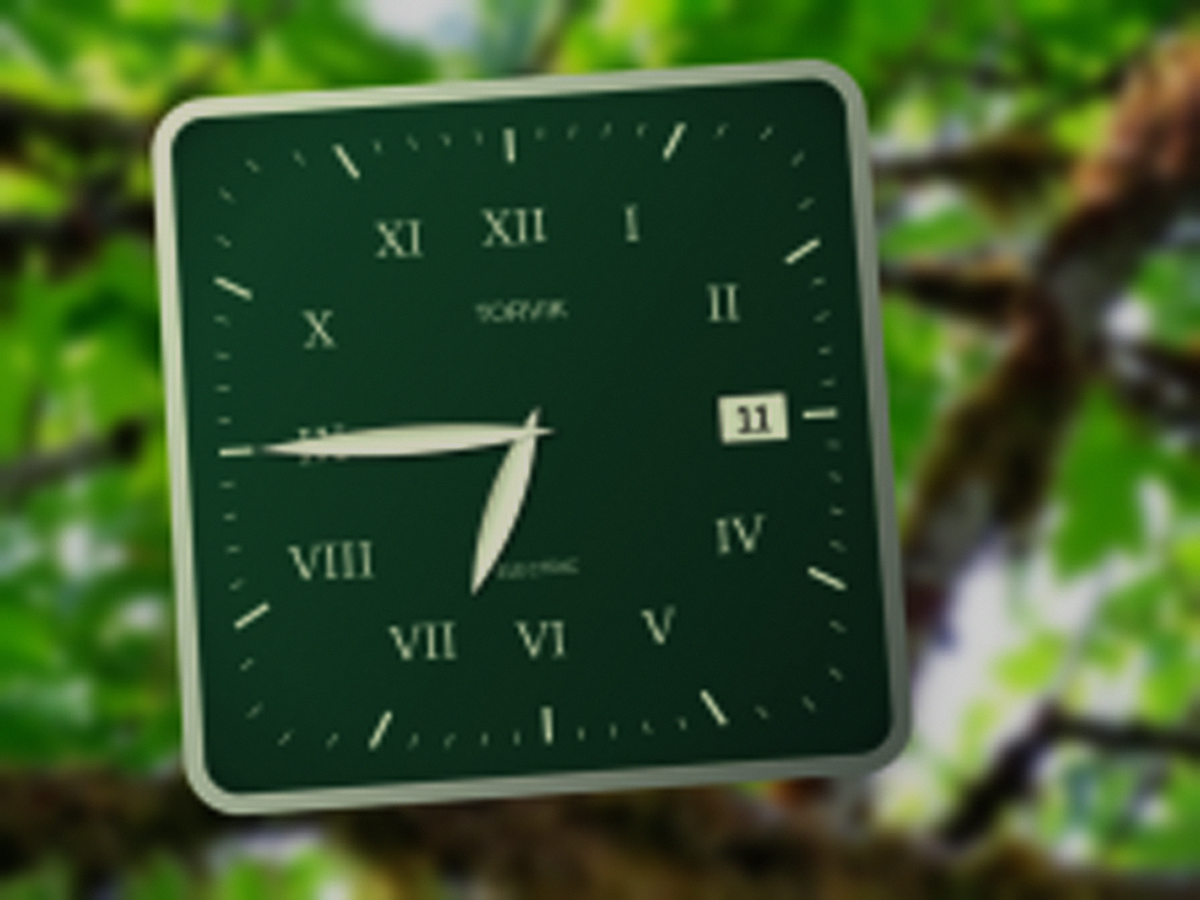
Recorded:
6.45
